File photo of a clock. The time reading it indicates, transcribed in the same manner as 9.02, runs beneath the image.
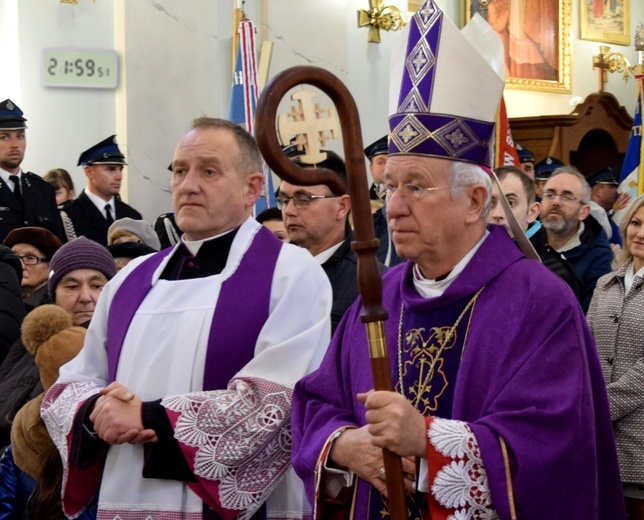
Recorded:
21.59
